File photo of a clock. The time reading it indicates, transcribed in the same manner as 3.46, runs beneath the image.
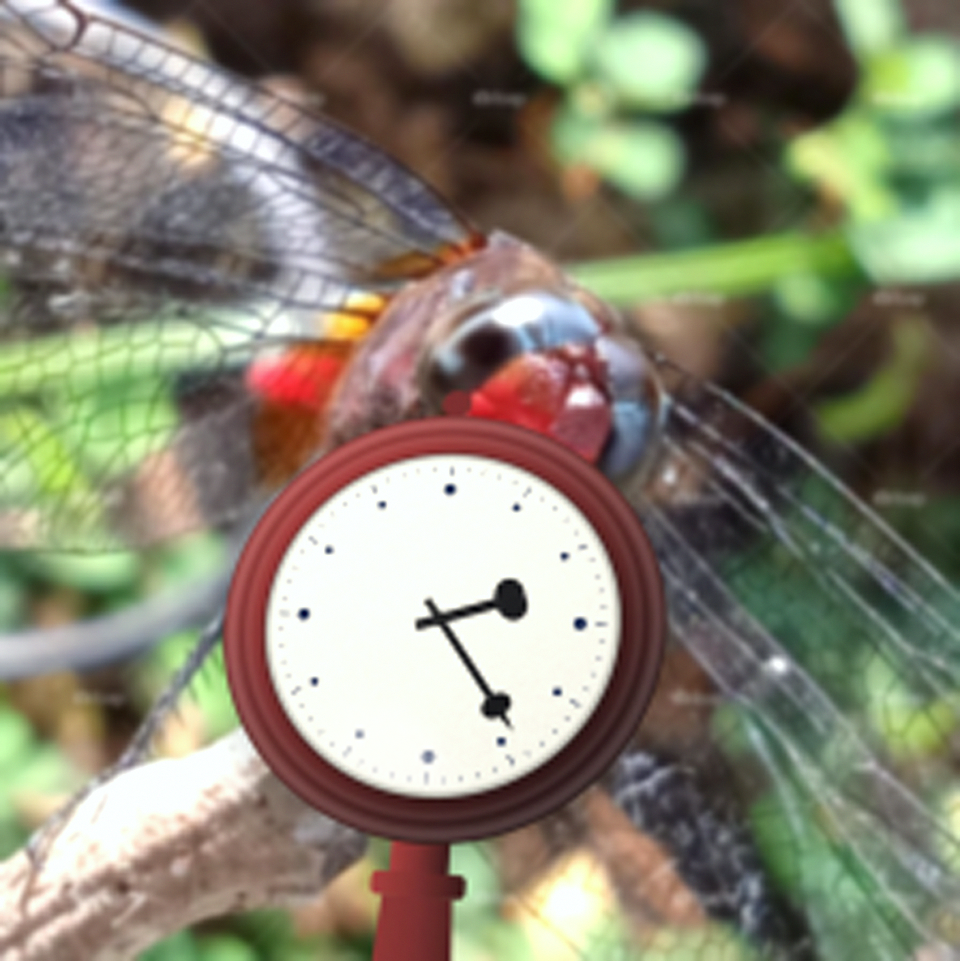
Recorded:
2.24
